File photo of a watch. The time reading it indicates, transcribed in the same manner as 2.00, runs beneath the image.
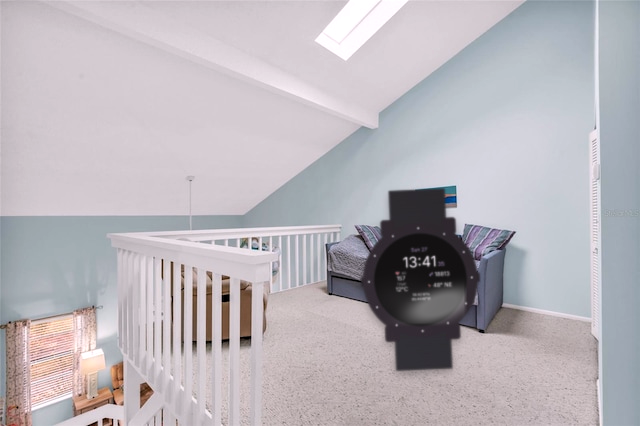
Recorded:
13.41
